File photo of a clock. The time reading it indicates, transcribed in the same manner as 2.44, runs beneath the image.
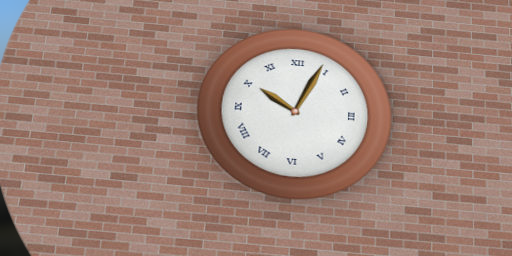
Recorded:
10.04
